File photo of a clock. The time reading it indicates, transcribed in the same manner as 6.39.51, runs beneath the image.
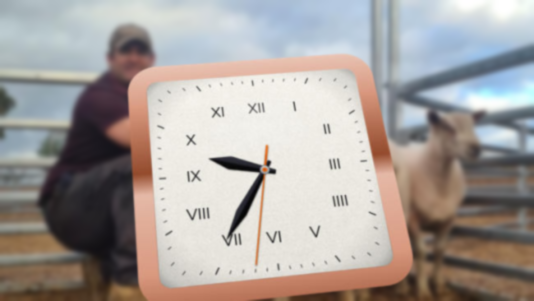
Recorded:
9.35.32
